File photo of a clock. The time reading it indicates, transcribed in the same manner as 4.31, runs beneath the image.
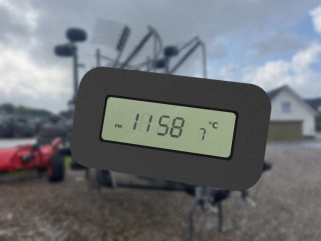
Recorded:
11.58
